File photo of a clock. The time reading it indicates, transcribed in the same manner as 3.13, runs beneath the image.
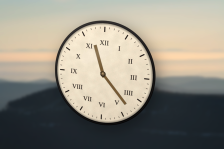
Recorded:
11.23
